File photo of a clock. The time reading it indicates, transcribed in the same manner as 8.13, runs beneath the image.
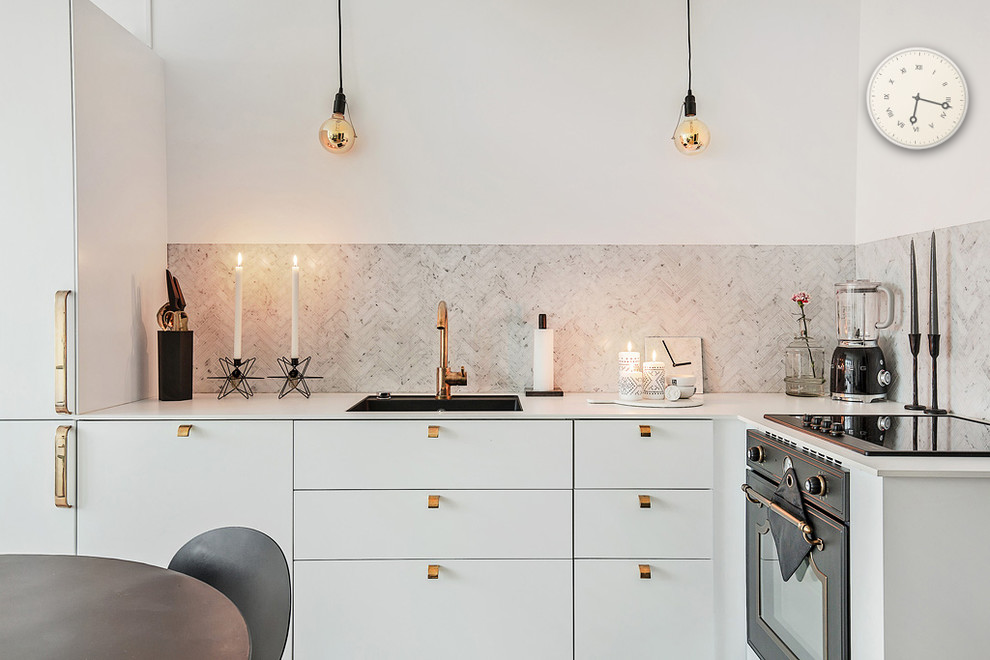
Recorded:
6.17
